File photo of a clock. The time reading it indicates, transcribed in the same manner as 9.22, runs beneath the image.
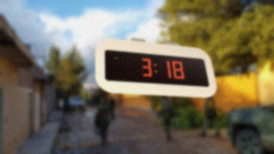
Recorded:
3.18
